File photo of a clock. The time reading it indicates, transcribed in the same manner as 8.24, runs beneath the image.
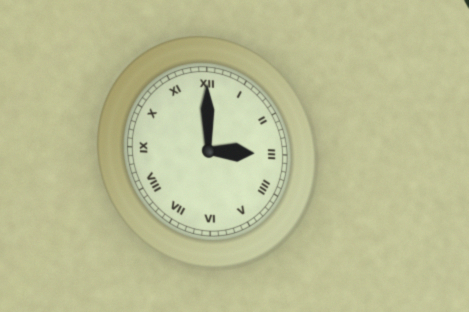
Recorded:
3.00
